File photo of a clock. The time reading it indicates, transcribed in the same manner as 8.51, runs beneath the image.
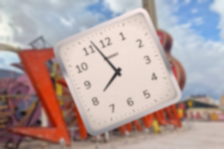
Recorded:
7.57
